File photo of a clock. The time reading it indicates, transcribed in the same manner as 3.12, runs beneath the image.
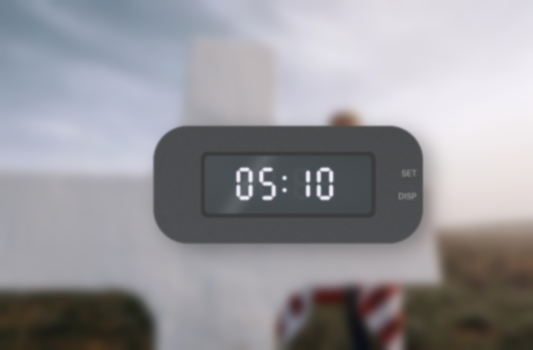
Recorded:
5.10
